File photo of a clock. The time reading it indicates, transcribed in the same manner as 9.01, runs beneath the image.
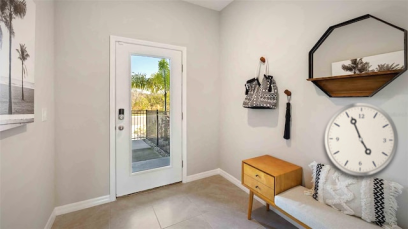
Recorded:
4.56
